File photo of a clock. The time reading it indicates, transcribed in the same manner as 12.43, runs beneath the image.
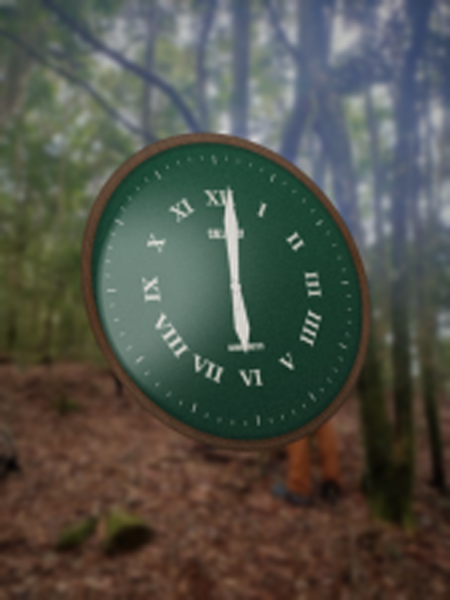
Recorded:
6.01
